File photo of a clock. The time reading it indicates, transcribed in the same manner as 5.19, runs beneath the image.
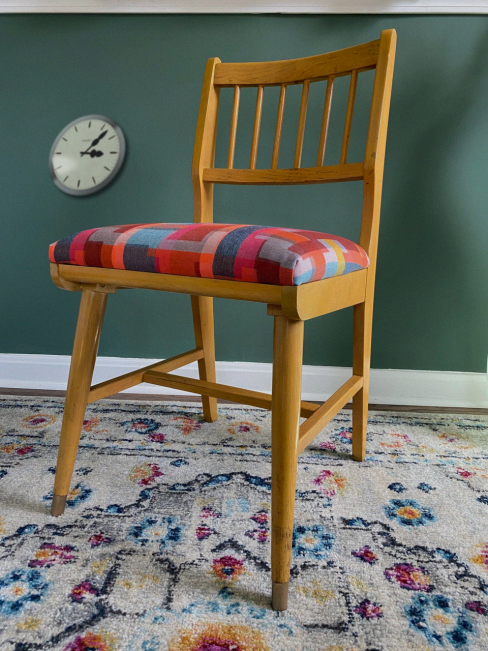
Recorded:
3.07
